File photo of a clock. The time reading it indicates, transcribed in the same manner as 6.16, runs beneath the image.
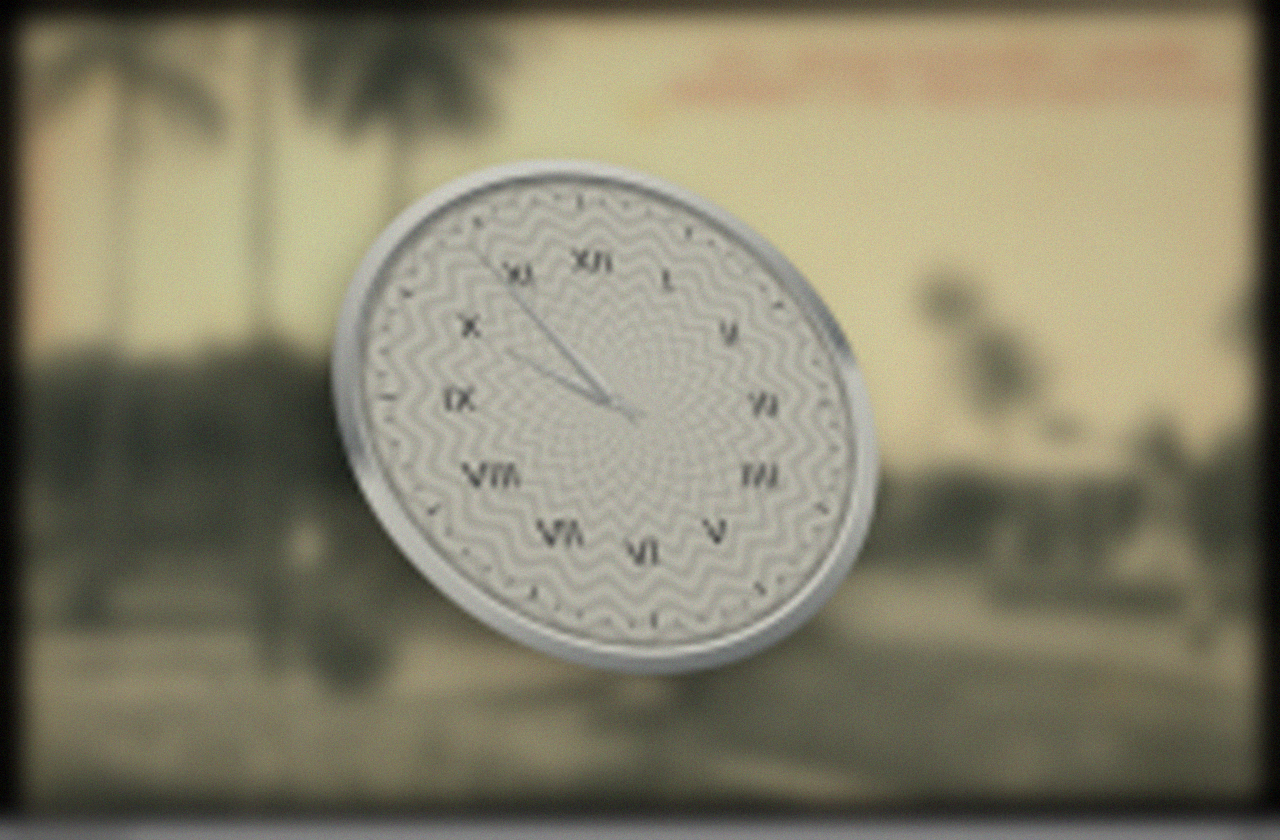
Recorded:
9.54
